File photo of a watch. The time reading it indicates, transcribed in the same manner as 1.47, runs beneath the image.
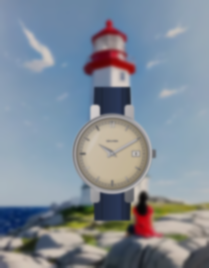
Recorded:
10.10
